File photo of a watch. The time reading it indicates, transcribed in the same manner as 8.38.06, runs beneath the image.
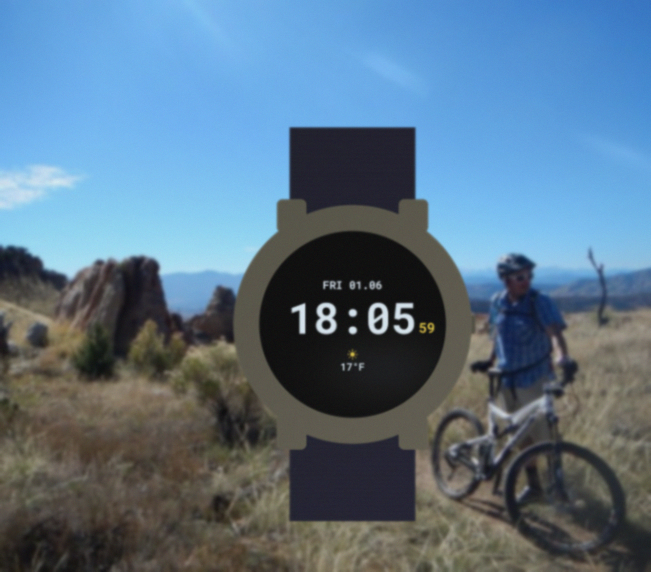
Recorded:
18.05.59
